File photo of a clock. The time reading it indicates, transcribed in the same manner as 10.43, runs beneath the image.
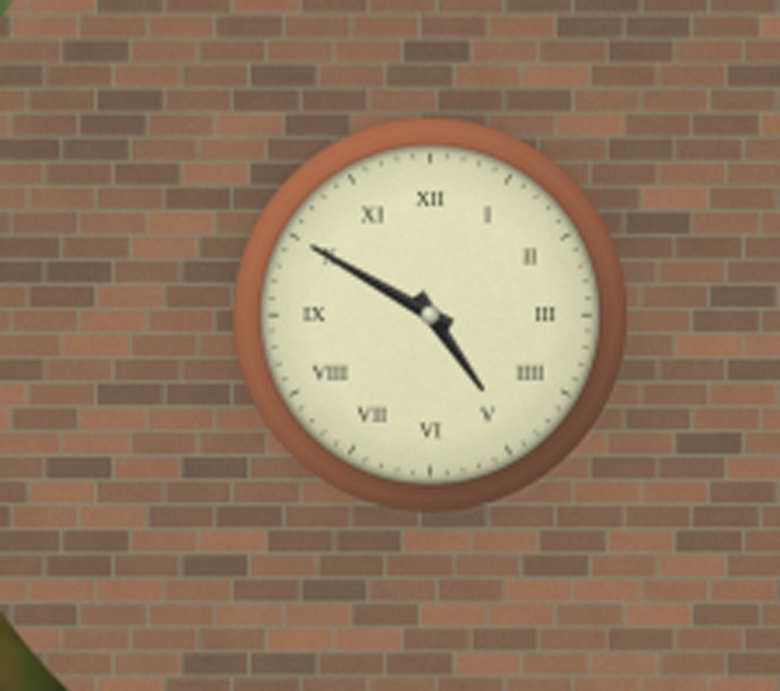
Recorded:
4.50
